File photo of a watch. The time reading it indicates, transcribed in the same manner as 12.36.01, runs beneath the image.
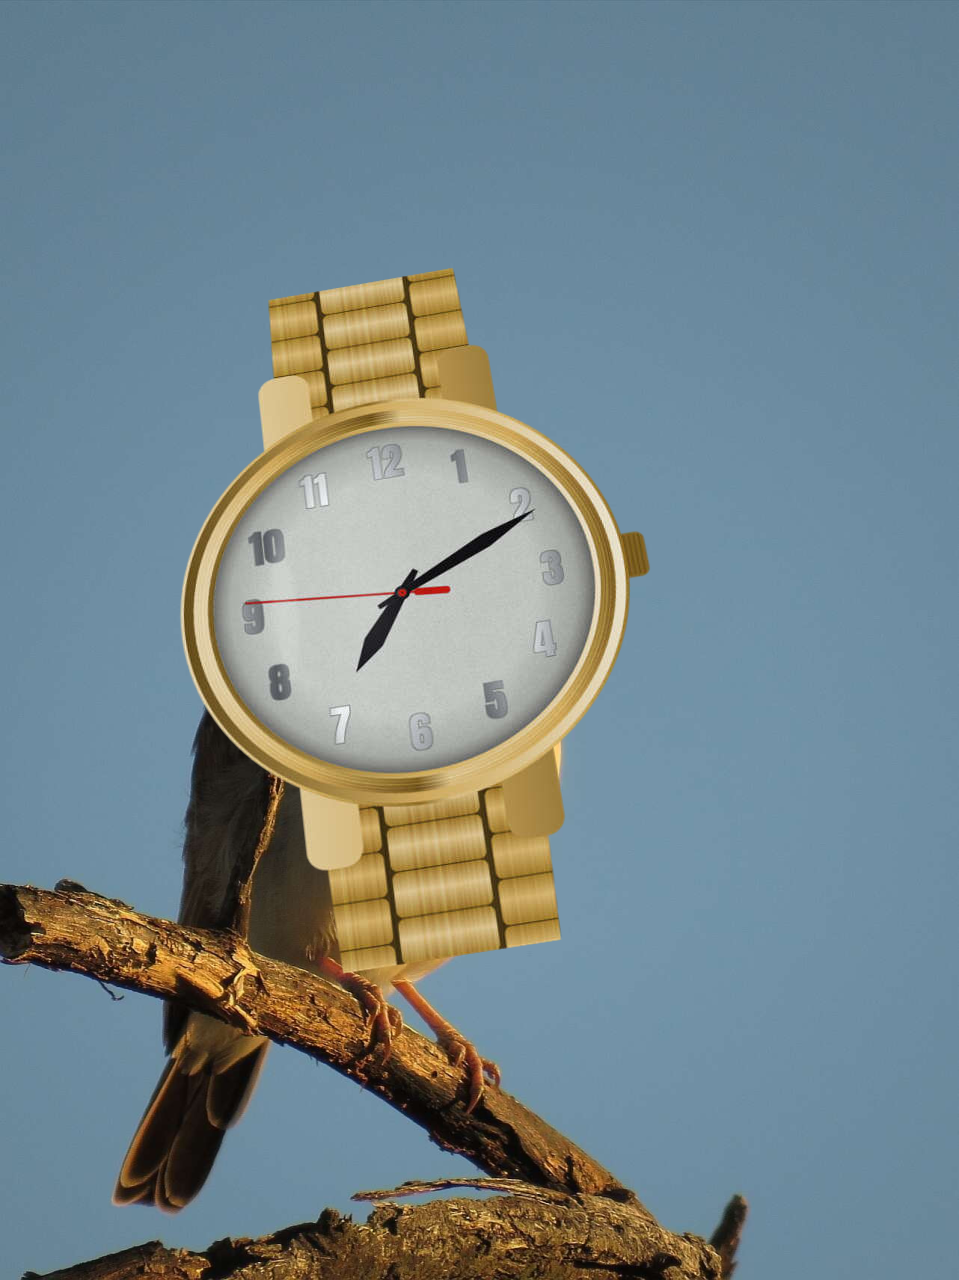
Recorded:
7.10.46
